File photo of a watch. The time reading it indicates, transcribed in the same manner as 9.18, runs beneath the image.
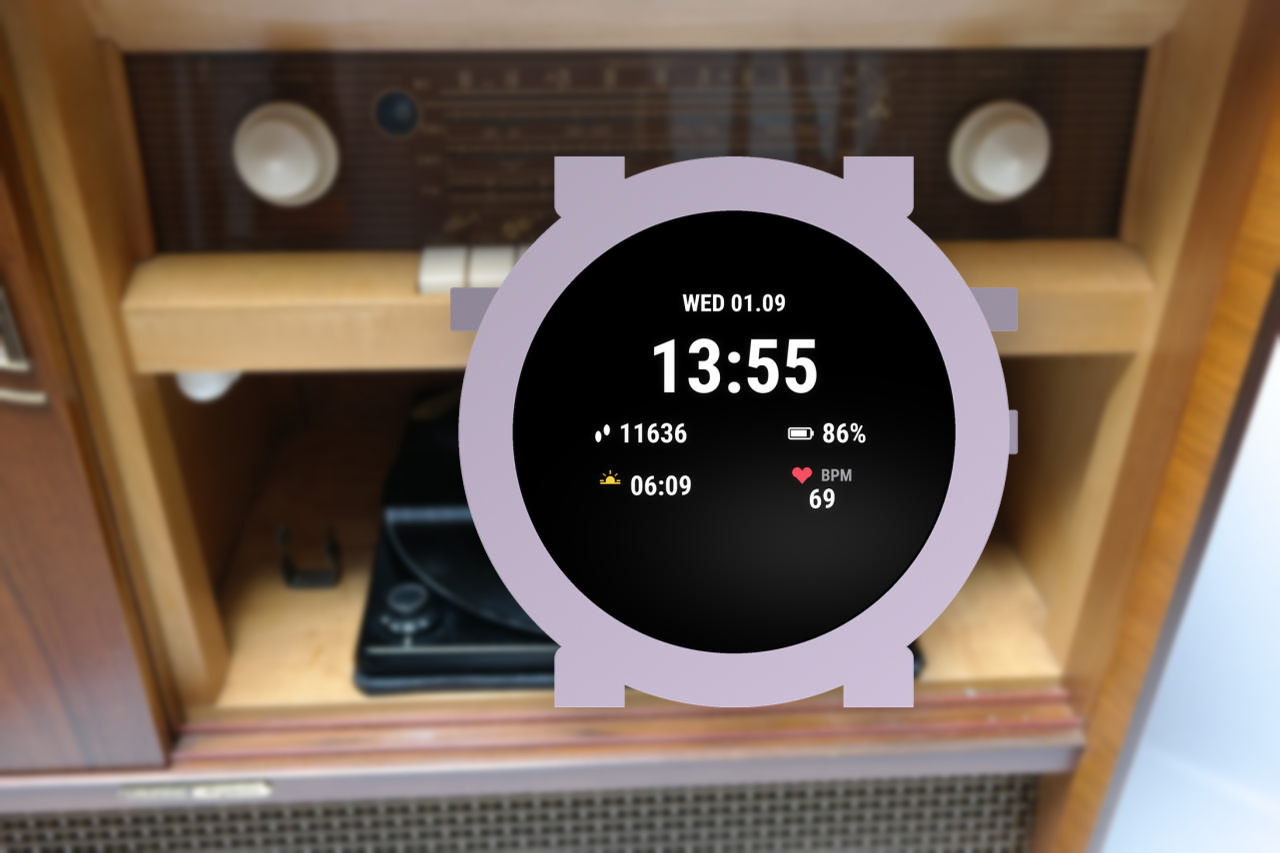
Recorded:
13.55
